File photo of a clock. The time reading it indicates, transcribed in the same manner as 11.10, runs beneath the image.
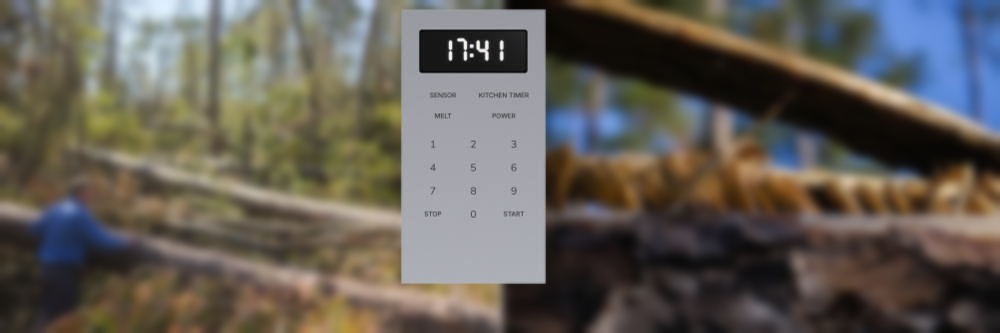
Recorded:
17.41
